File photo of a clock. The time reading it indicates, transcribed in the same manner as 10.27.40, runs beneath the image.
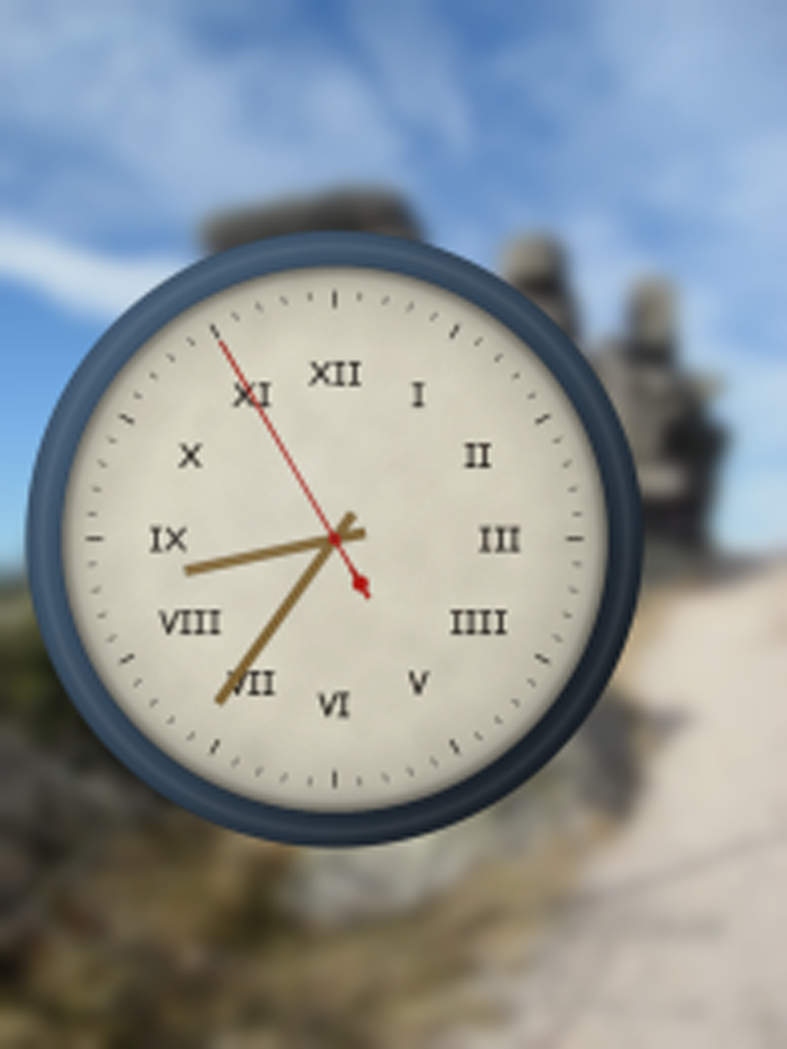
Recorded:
8.35.55
